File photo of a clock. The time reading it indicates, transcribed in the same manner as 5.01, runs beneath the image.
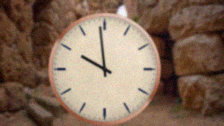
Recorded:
9.59
